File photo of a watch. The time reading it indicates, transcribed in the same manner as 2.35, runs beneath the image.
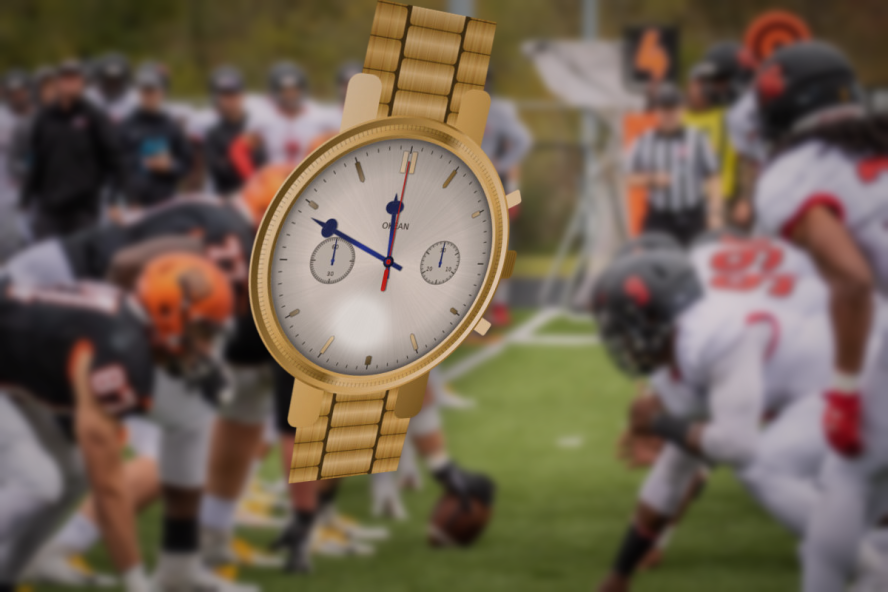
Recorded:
11.49
